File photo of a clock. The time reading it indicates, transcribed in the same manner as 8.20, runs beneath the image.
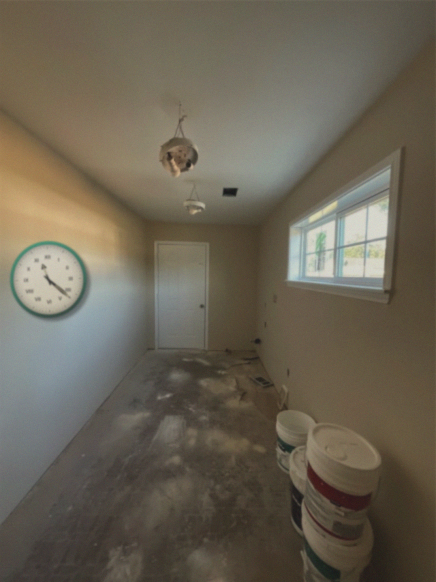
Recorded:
11.22
